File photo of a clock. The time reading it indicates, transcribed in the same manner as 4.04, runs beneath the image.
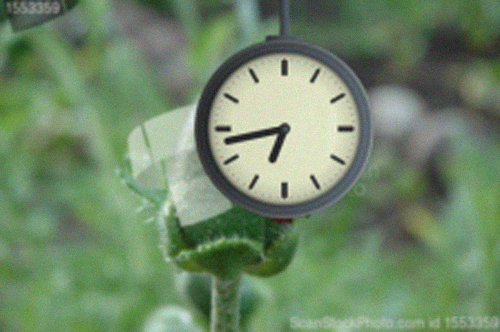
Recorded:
6.43
